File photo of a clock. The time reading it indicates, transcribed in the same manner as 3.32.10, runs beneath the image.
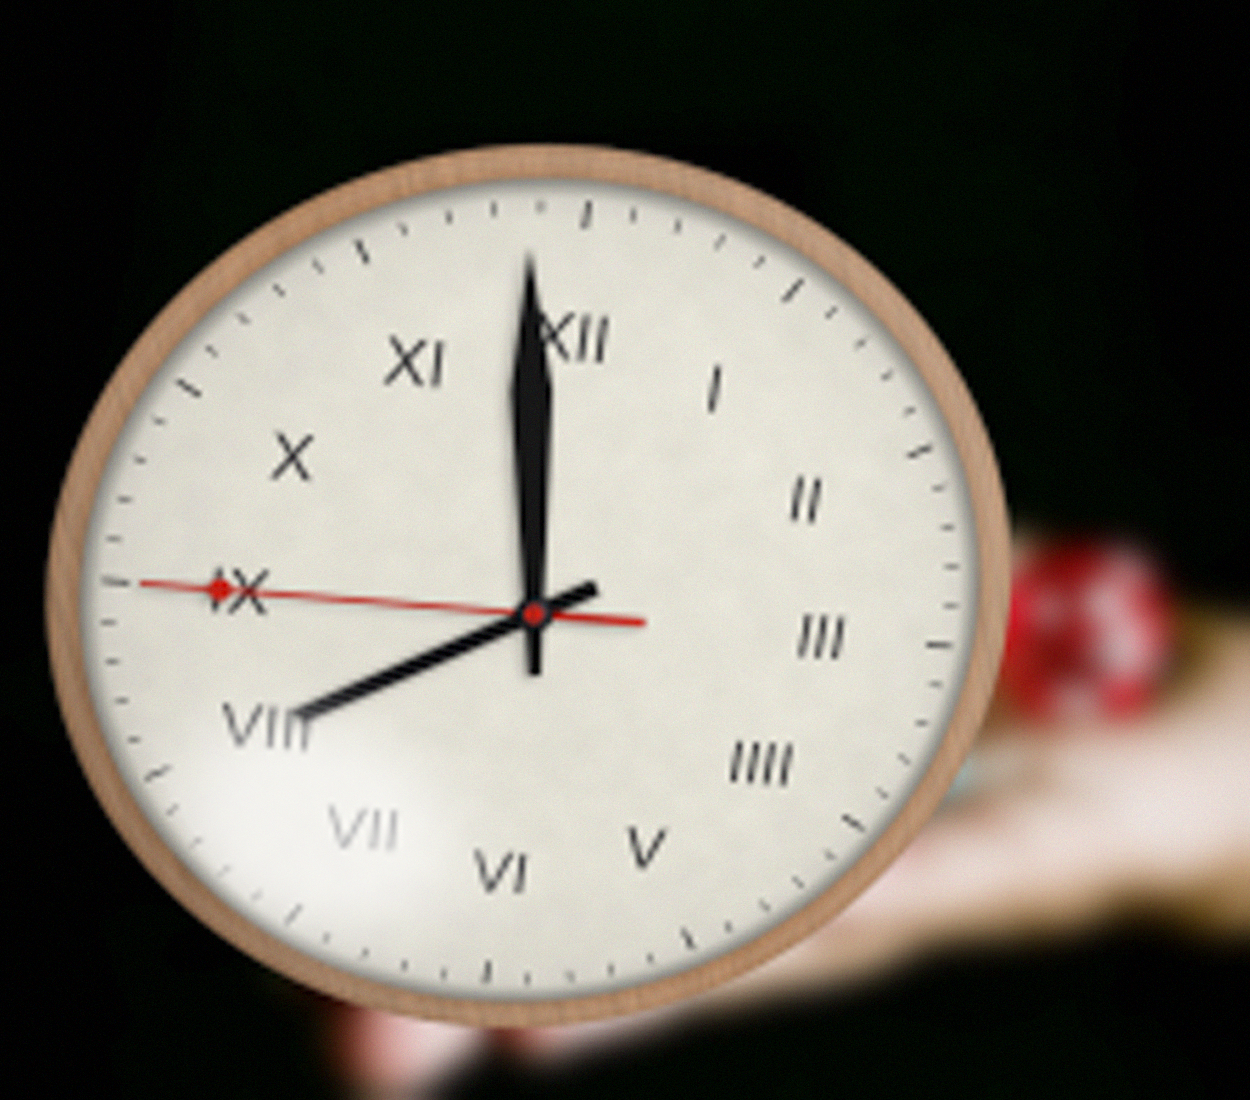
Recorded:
7.58.45
